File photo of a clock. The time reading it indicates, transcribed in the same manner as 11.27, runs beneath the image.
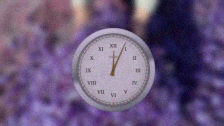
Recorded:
12.04
